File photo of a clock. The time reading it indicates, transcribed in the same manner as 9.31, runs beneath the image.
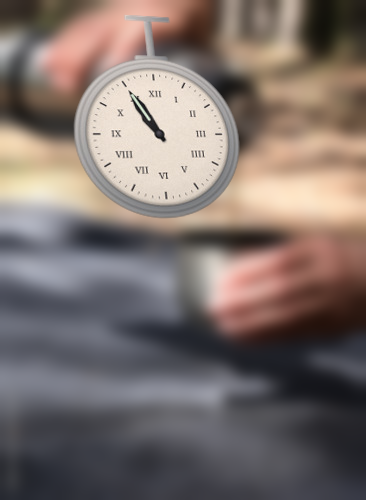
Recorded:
10.55
